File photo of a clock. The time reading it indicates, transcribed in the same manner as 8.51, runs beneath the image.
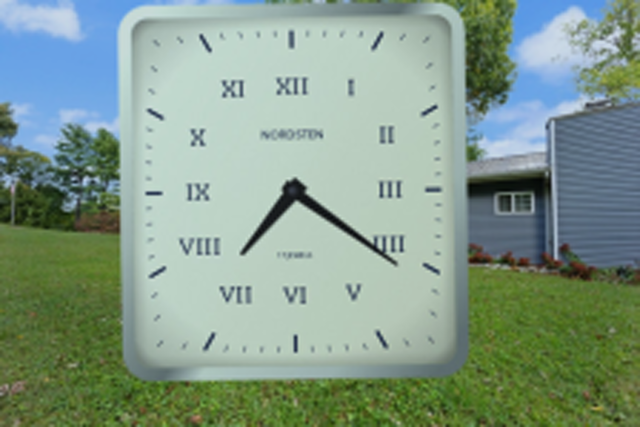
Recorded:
7.21
